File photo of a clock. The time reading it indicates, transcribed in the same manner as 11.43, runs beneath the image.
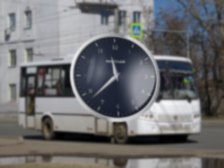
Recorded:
11.38
